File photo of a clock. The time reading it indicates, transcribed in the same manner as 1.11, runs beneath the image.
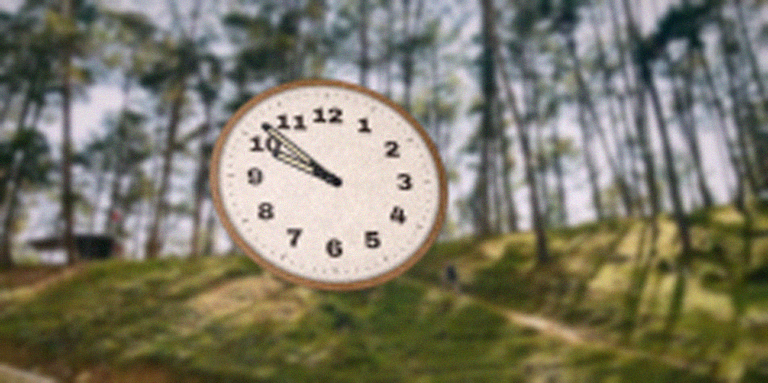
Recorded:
9.52
